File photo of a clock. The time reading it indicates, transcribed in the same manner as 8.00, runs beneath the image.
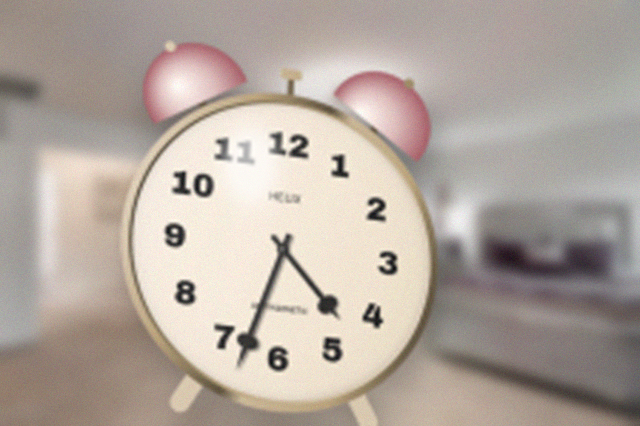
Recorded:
4.33
